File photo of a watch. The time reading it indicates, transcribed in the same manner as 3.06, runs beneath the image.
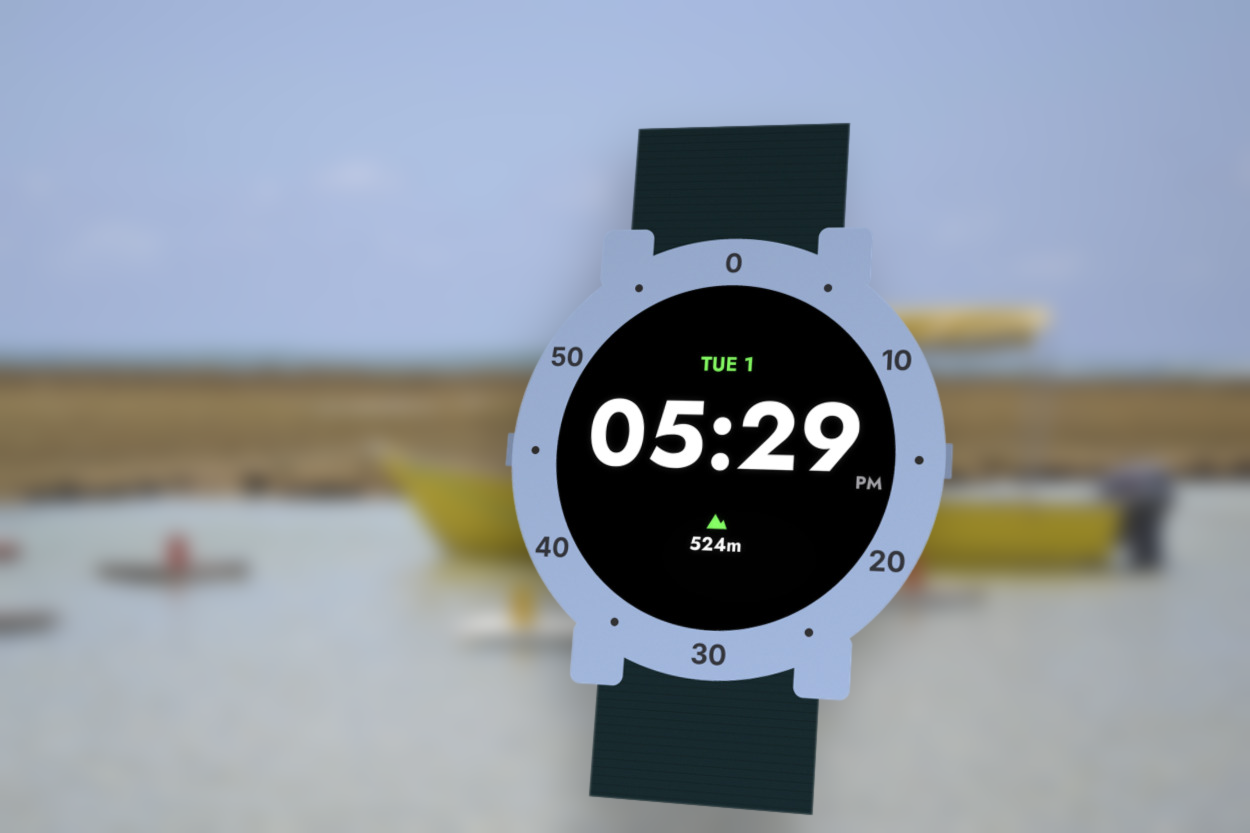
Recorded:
5.29
